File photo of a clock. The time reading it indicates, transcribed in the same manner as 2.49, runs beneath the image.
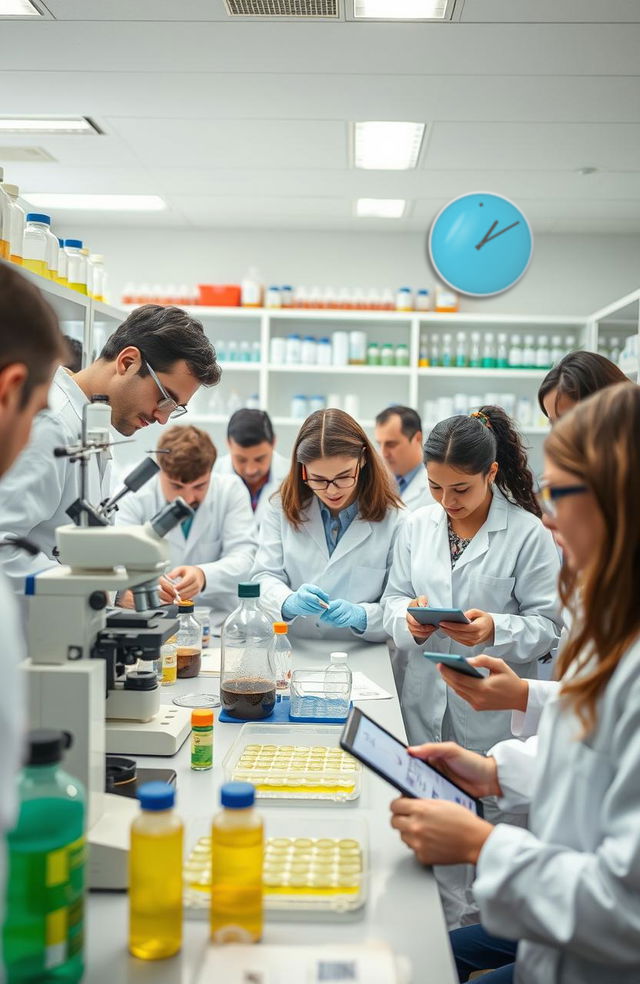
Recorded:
1.10
